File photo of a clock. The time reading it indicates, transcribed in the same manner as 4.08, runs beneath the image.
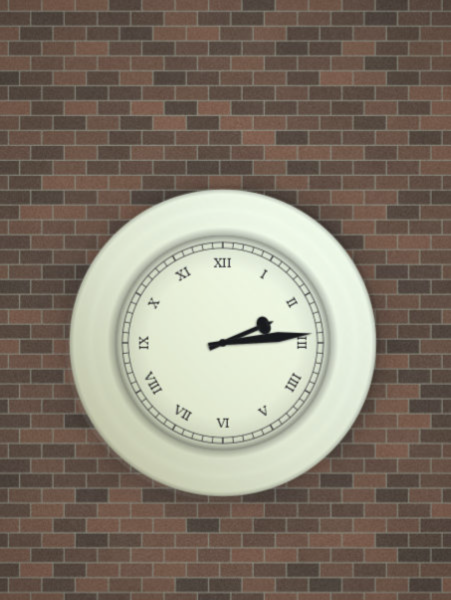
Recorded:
2.14
